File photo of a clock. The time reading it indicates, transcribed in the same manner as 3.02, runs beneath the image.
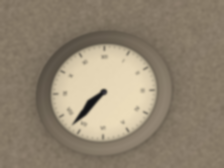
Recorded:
7.37
